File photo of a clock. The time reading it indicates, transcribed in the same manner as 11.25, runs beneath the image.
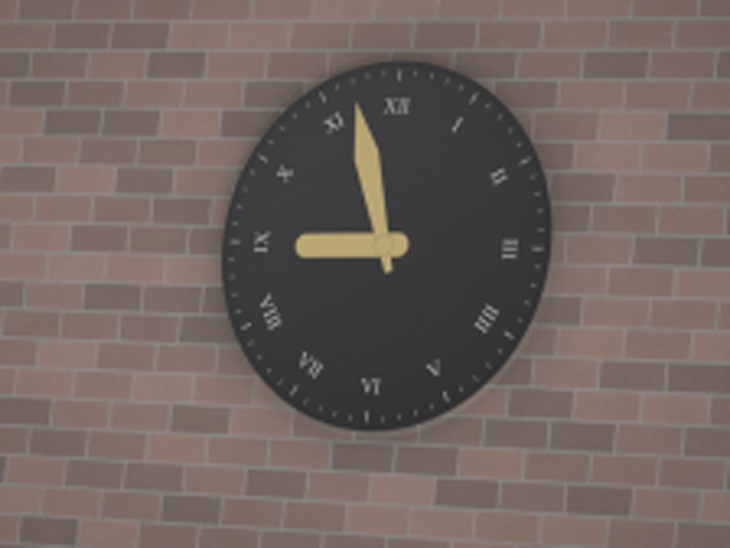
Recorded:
8.57
